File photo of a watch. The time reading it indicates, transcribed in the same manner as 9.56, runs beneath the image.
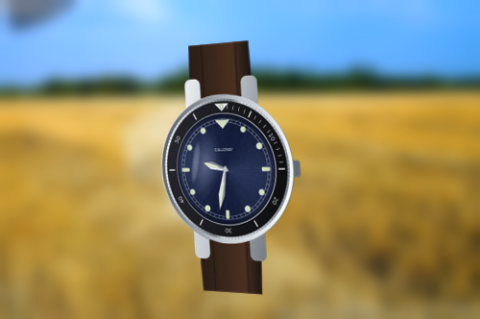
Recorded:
9.32
